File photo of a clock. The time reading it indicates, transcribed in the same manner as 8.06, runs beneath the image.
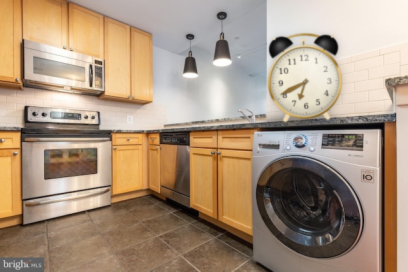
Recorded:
6.41
